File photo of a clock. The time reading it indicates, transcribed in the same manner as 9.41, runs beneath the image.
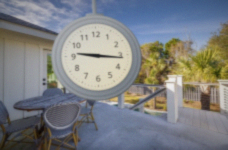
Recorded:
9.16
